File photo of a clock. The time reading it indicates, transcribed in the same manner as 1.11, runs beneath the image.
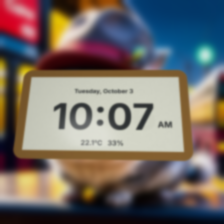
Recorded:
10.07
